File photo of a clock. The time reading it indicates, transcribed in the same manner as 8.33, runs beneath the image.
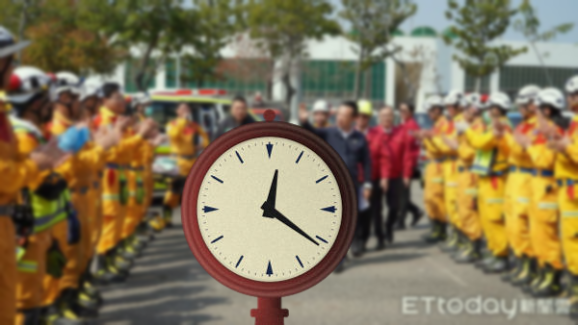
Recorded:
12.21
